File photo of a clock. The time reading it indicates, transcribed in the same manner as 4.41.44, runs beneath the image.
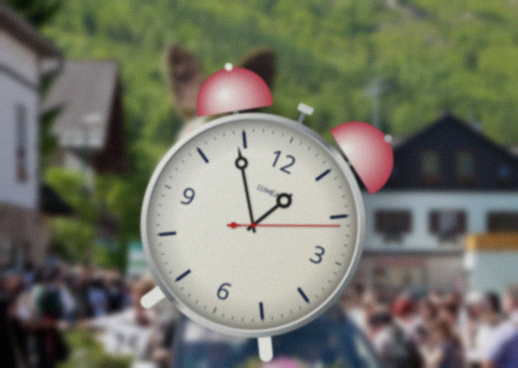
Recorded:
12.54.11
